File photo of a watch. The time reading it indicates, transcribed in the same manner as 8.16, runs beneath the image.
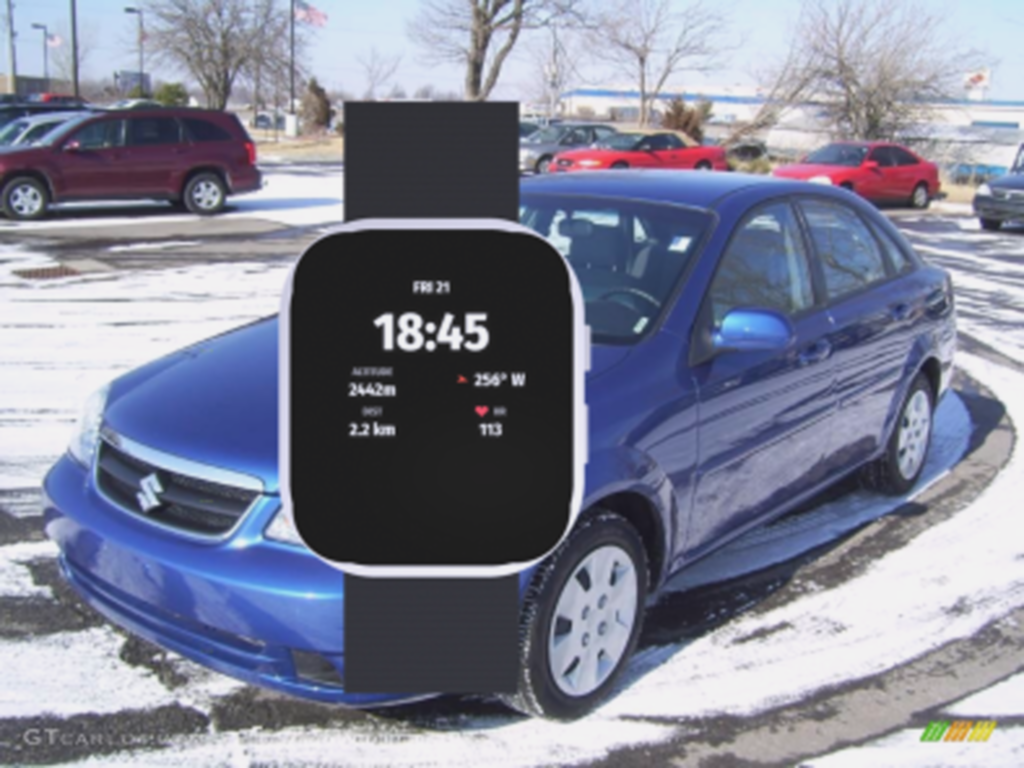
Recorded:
18.45
